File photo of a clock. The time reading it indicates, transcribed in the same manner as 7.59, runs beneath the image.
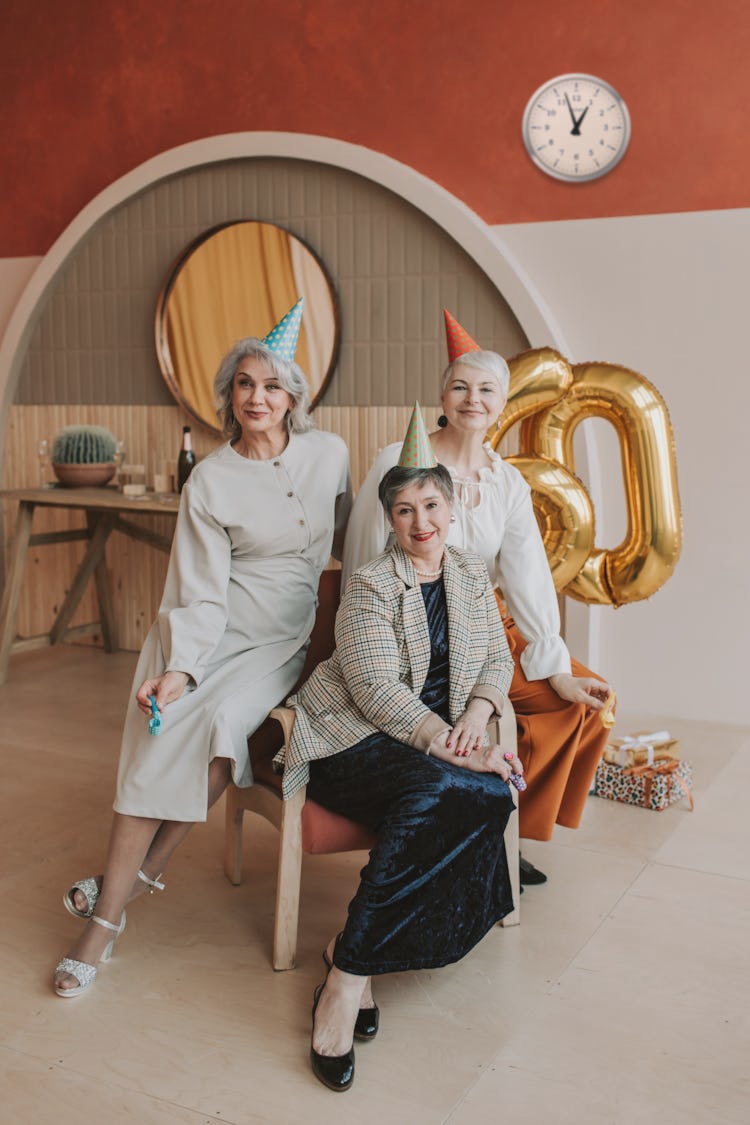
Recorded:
12.57
